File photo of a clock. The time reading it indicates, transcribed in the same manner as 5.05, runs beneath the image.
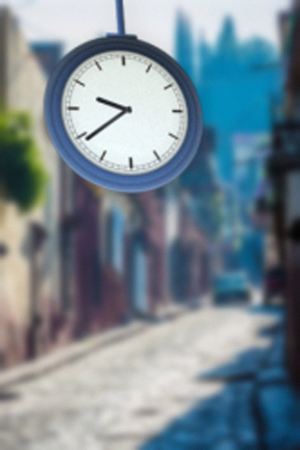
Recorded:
9.39
